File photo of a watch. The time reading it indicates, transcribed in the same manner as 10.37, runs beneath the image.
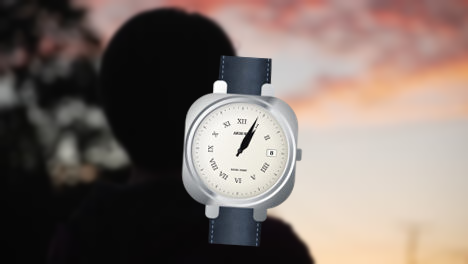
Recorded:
1.04
